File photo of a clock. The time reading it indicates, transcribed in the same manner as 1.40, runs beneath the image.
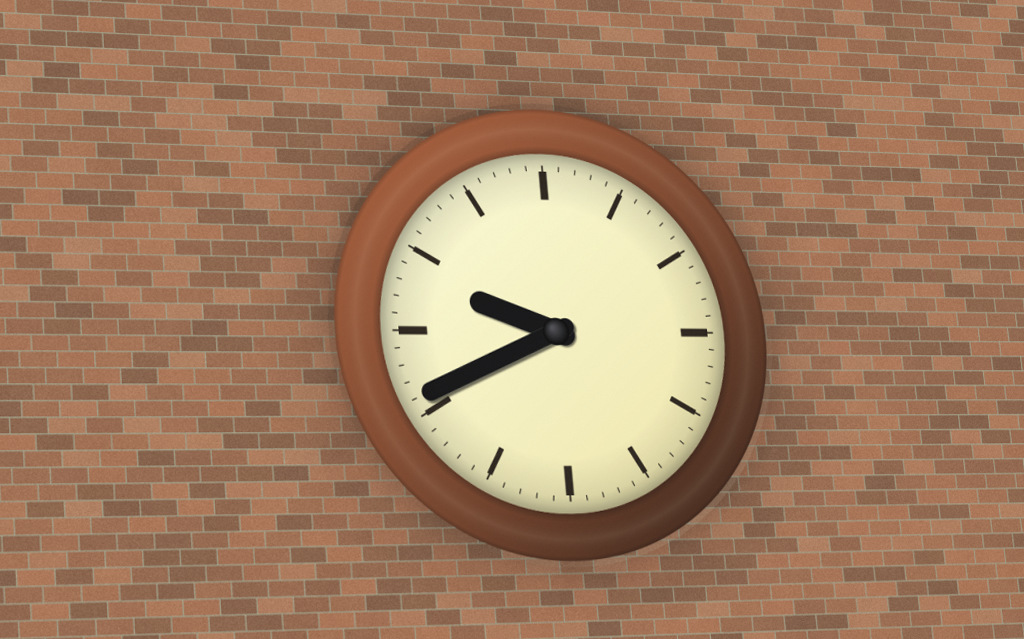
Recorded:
9.41
